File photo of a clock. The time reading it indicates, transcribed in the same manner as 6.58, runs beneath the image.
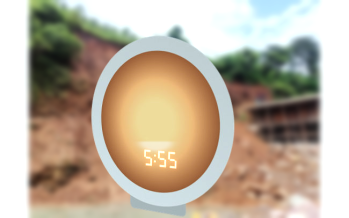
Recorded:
5.55
